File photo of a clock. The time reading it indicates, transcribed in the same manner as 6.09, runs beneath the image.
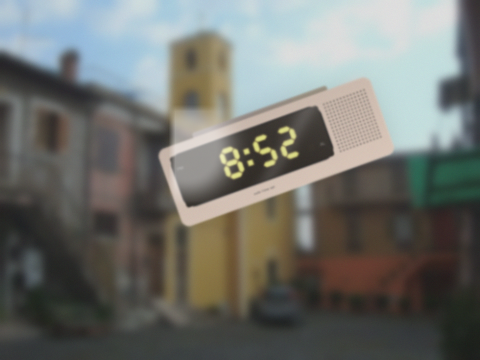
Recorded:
8.52
